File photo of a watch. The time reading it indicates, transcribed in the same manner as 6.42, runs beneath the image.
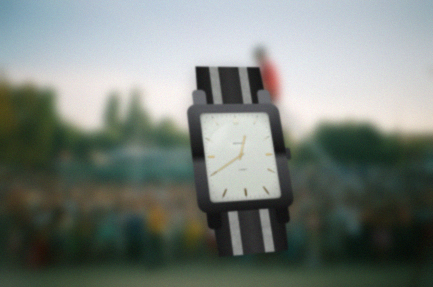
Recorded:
12.40
